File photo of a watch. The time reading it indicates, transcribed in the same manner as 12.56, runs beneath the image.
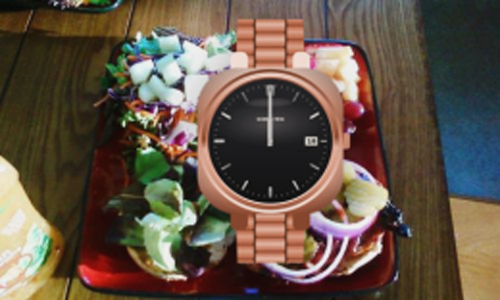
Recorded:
12.00
